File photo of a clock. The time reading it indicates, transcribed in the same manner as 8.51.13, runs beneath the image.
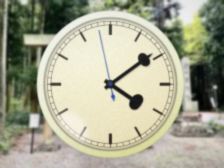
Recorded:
4.08.58
